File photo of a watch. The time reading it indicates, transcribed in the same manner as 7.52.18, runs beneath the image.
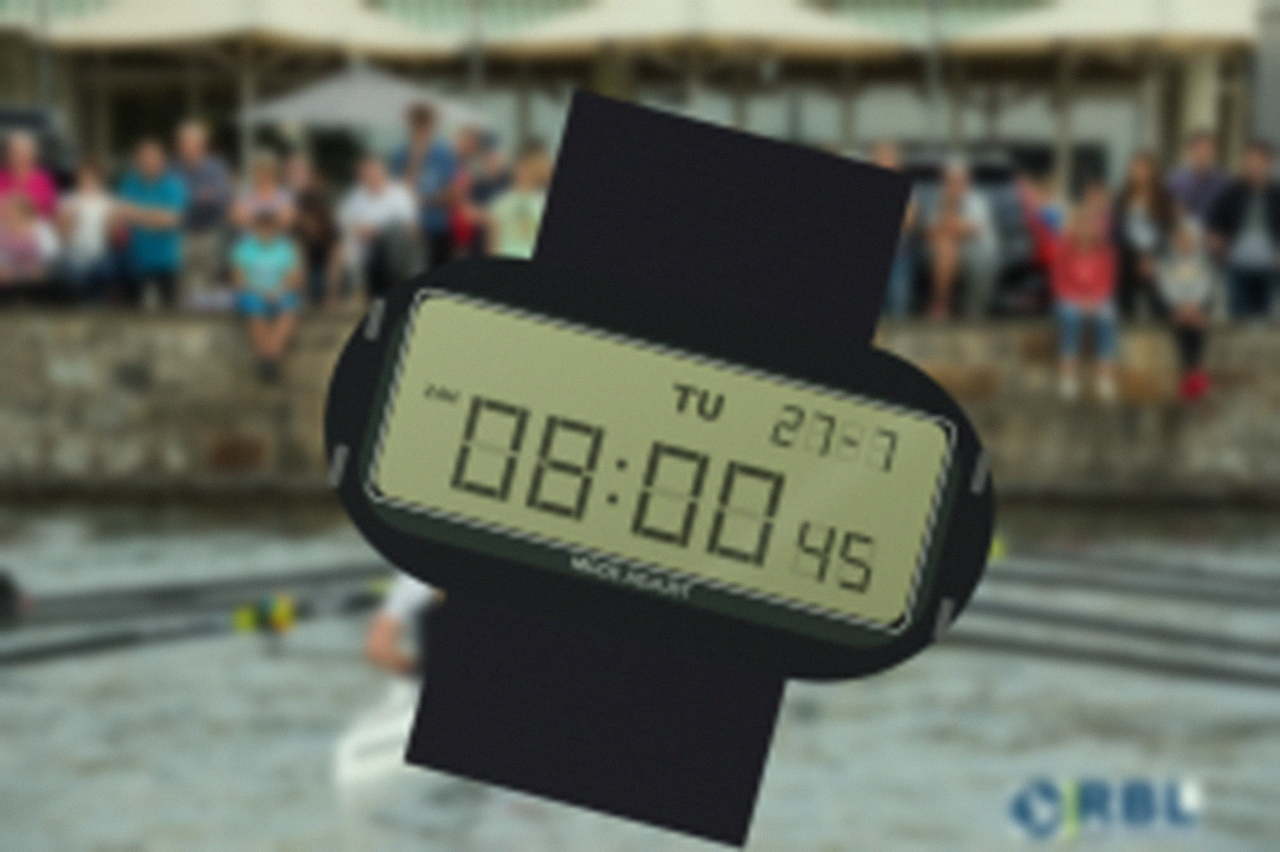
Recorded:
8.00.45
